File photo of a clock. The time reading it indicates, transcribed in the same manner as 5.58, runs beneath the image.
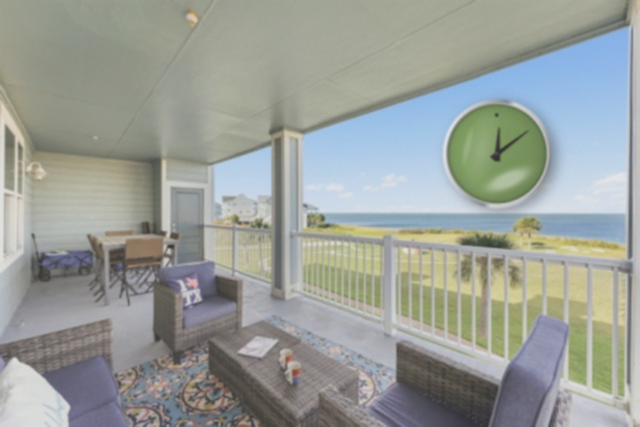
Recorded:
12.09
